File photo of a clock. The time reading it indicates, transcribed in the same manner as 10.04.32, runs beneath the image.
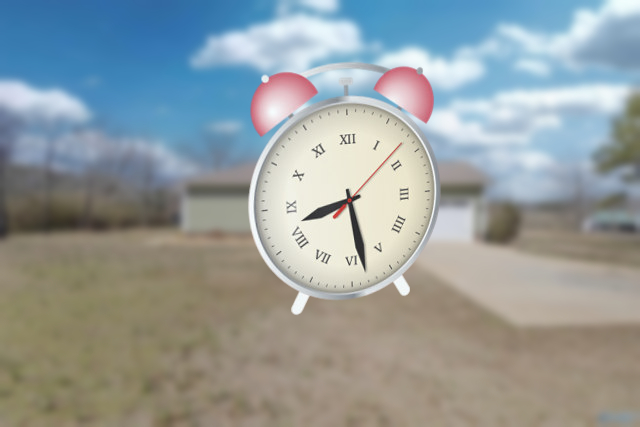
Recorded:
8.28.08
